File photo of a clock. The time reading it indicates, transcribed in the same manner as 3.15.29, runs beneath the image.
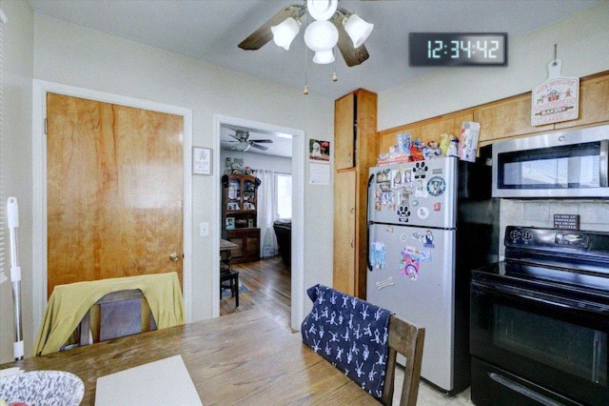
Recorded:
12.34.42
